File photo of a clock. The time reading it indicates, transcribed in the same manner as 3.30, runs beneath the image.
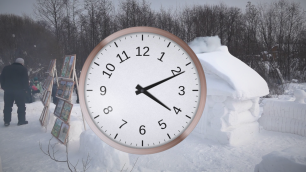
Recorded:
4.11
